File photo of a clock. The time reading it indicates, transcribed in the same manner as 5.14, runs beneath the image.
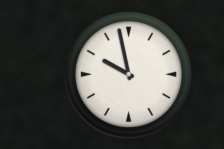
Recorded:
9.58
